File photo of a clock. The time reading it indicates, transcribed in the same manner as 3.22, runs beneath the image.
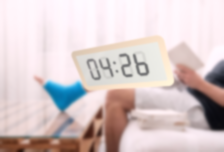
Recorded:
4.26
